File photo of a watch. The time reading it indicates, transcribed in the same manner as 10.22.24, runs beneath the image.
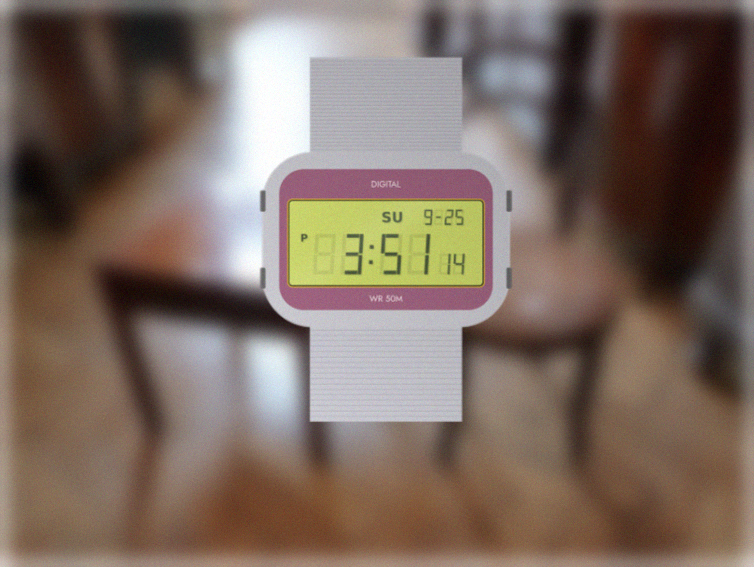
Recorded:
3.51.14
